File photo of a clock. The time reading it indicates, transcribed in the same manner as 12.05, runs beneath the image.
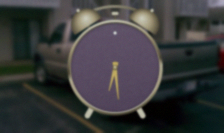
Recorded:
6.29
